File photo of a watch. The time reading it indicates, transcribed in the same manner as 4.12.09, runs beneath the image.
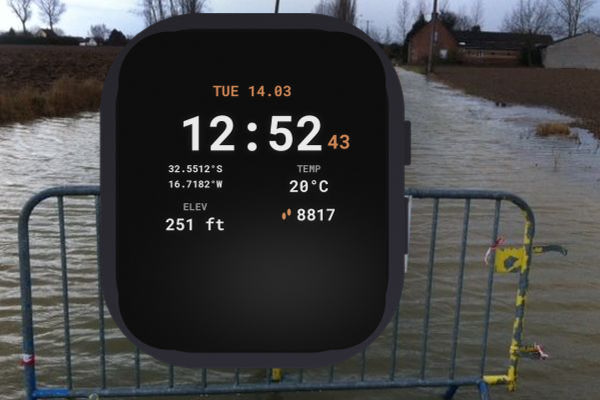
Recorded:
12.52.43
